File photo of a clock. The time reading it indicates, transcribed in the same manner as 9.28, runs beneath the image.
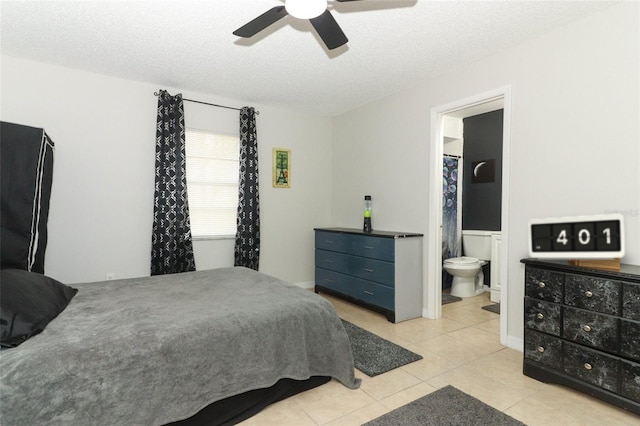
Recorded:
4.01
